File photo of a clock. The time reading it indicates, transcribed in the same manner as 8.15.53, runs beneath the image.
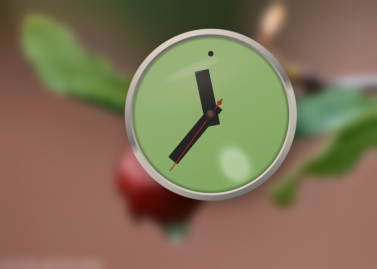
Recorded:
11.36.36
